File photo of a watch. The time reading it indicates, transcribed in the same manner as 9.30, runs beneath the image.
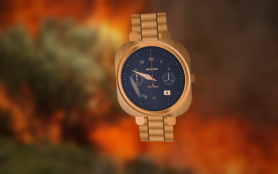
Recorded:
9.49
